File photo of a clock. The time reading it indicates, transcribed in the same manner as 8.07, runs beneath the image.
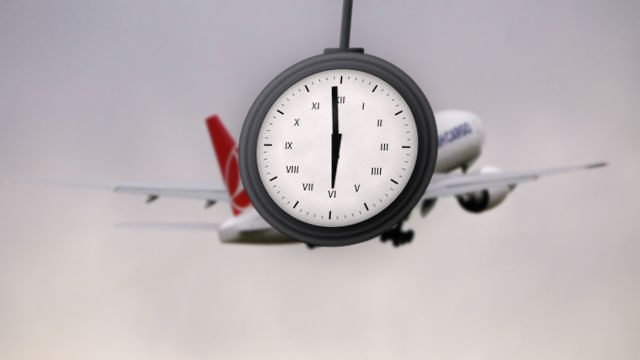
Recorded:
5.59
